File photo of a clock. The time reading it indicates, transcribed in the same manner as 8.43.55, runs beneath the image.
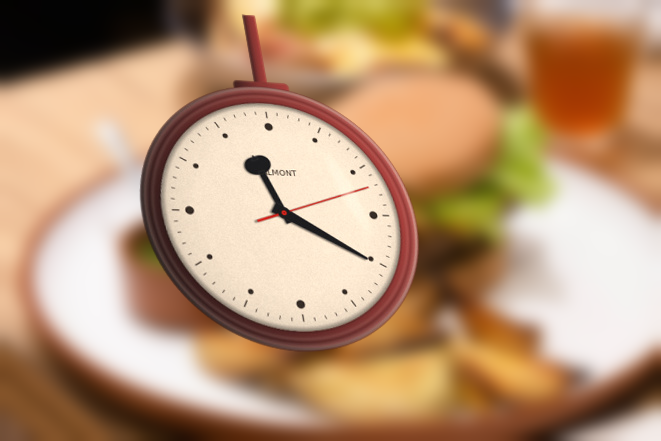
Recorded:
11.20.12
